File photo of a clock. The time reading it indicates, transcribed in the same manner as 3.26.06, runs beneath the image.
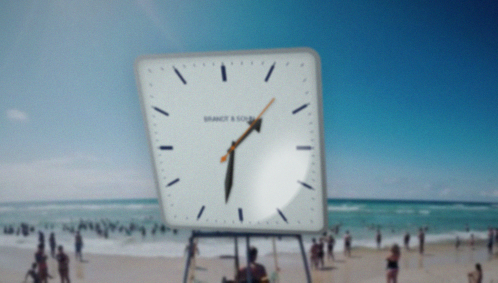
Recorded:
1.32.07
